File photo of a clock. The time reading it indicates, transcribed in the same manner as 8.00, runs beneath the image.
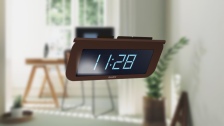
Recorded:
11.28
